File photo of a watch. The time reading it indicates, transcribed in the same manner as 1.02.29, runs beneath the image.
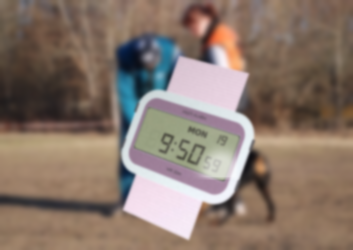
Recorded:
9.50.59
